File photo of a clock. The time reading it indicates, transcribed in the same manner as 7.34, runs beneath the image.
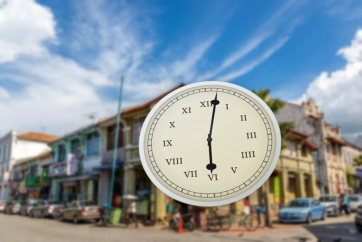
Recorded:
6.02
